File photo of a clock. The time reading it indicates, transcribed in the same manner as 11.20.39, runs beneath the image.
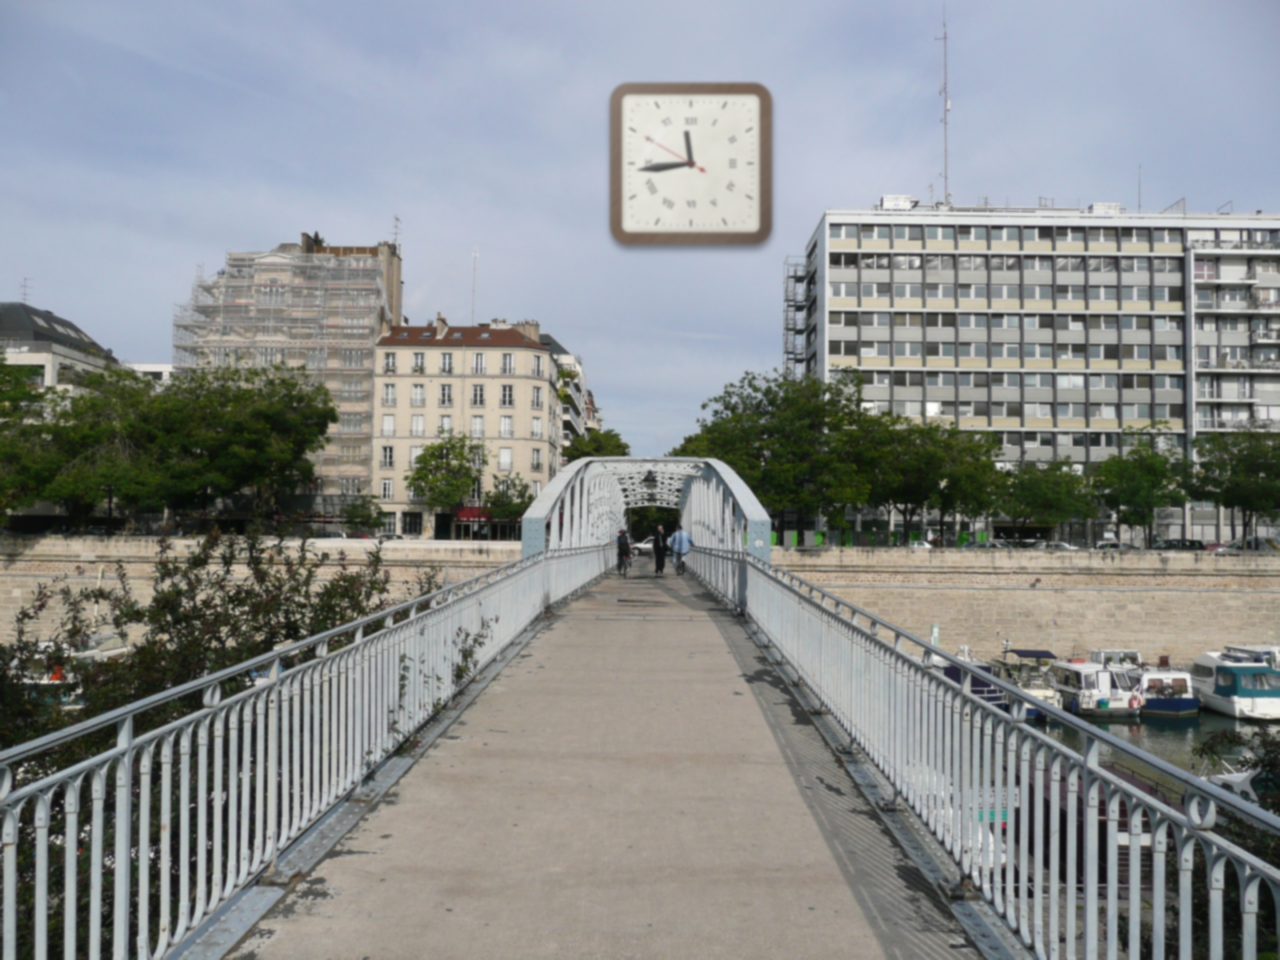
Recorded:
11.43.50
